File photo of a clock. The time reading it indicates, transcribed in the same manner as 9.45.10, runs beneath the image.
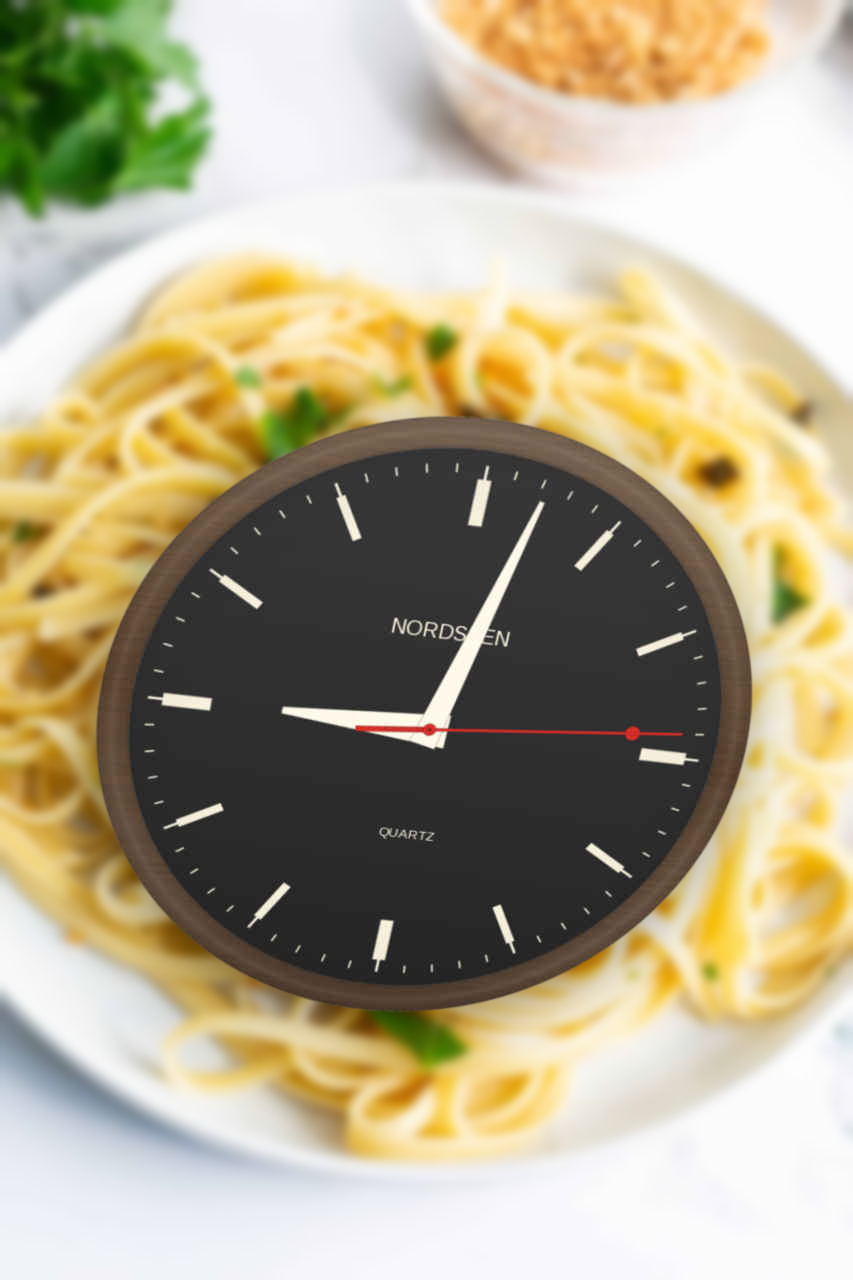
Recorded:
9.02.14
